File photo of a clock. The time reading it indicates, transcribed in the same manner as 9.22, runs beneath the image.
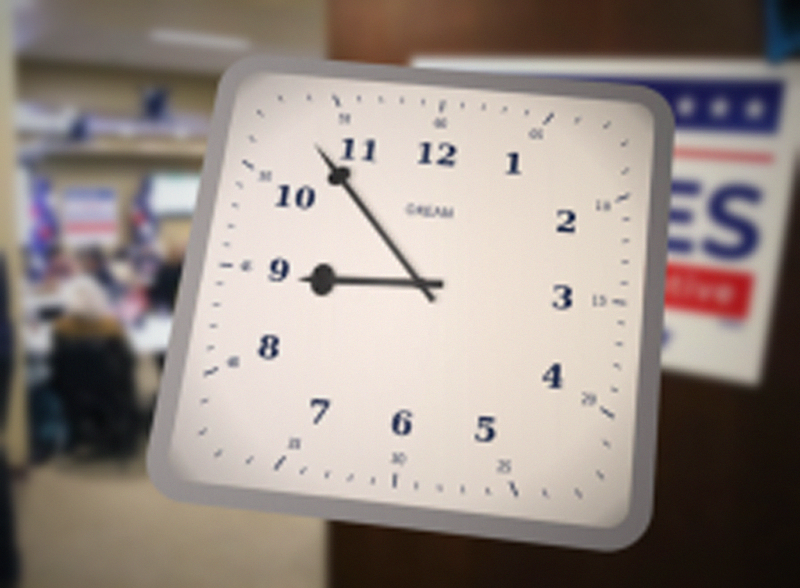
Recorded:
8.53
